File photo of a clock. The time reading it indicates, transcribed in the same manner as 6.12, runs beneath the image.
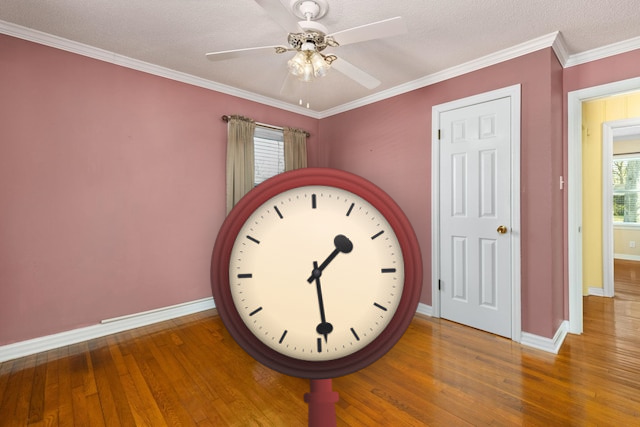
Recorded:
1.29
